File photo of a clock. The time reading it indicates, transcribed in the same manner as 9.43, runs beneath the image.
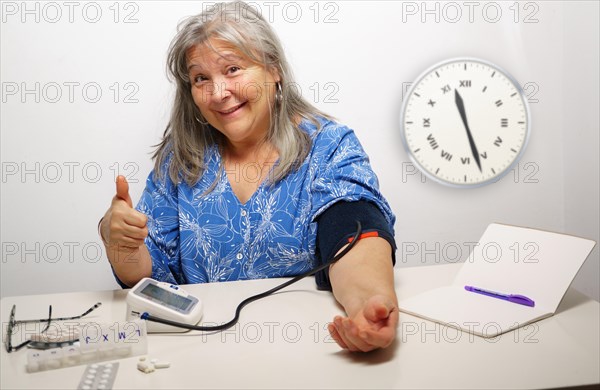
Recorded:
11.27
